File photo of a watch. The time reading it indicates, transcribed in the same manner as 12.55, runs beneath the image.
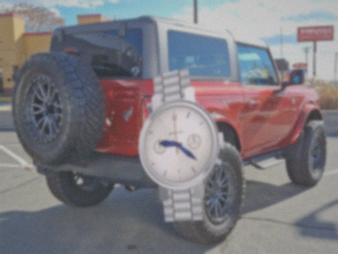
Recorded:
9.22
